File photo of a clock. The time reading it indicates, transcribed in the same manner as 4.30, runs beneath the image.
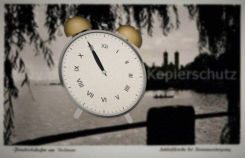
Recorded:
10.55
